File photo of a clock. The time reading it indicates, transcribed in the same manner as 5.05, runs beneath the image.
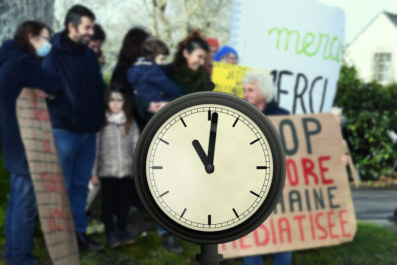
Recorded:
11.01
